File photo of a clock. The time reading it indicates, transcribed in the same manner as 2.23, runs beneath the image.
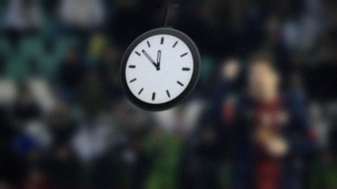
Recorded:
11.52
